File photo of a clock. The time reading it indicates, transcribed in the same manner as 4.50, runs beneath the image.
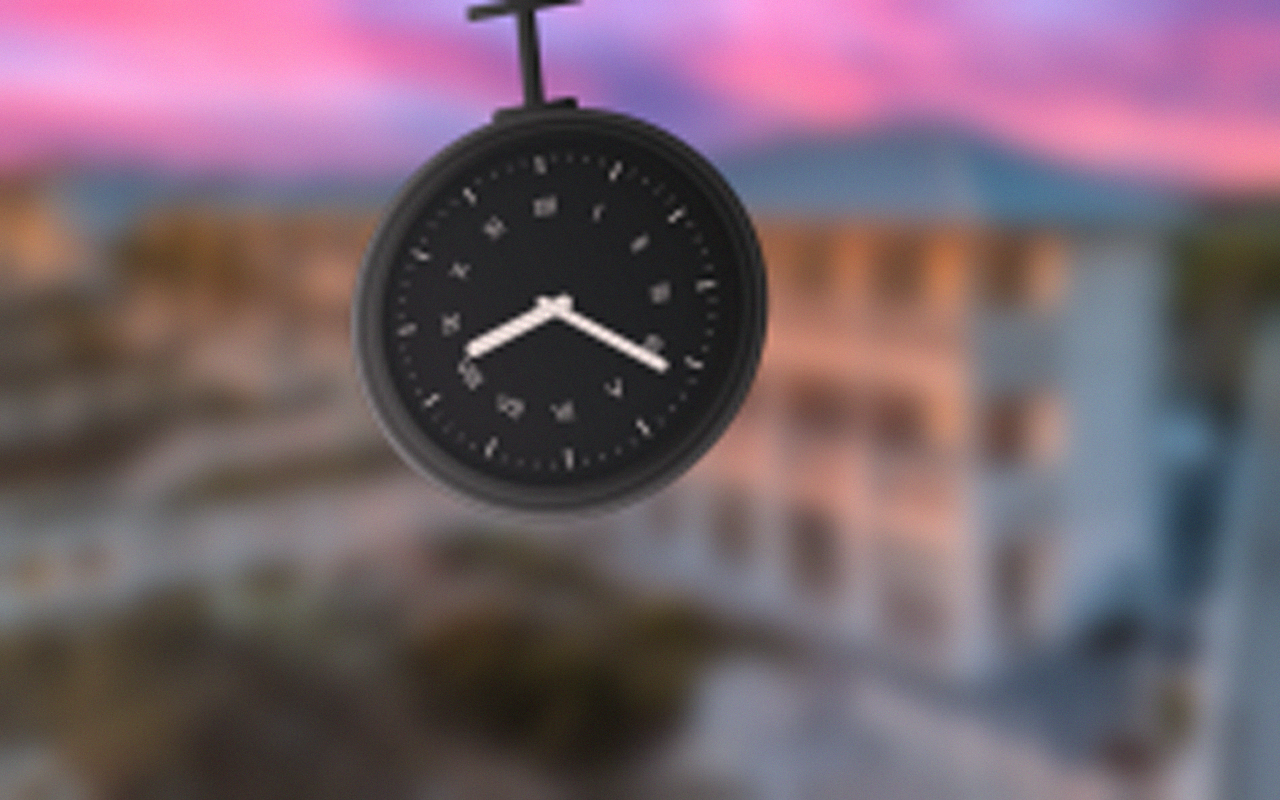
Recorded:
8.21
